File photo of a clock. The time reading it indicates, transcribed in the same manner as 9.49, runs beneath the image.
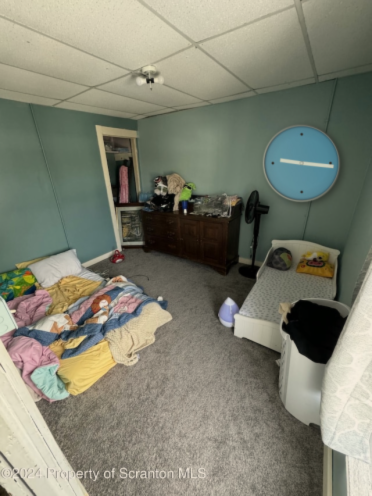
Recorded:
9.16
